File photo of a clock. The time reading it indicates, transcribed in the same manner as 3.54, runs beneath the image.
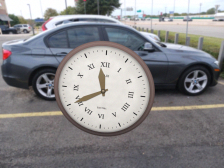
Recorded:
11.40
